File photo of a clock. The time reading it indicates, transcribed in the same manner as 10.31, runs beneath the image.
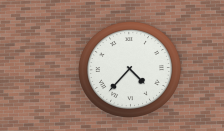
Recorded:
4.37
